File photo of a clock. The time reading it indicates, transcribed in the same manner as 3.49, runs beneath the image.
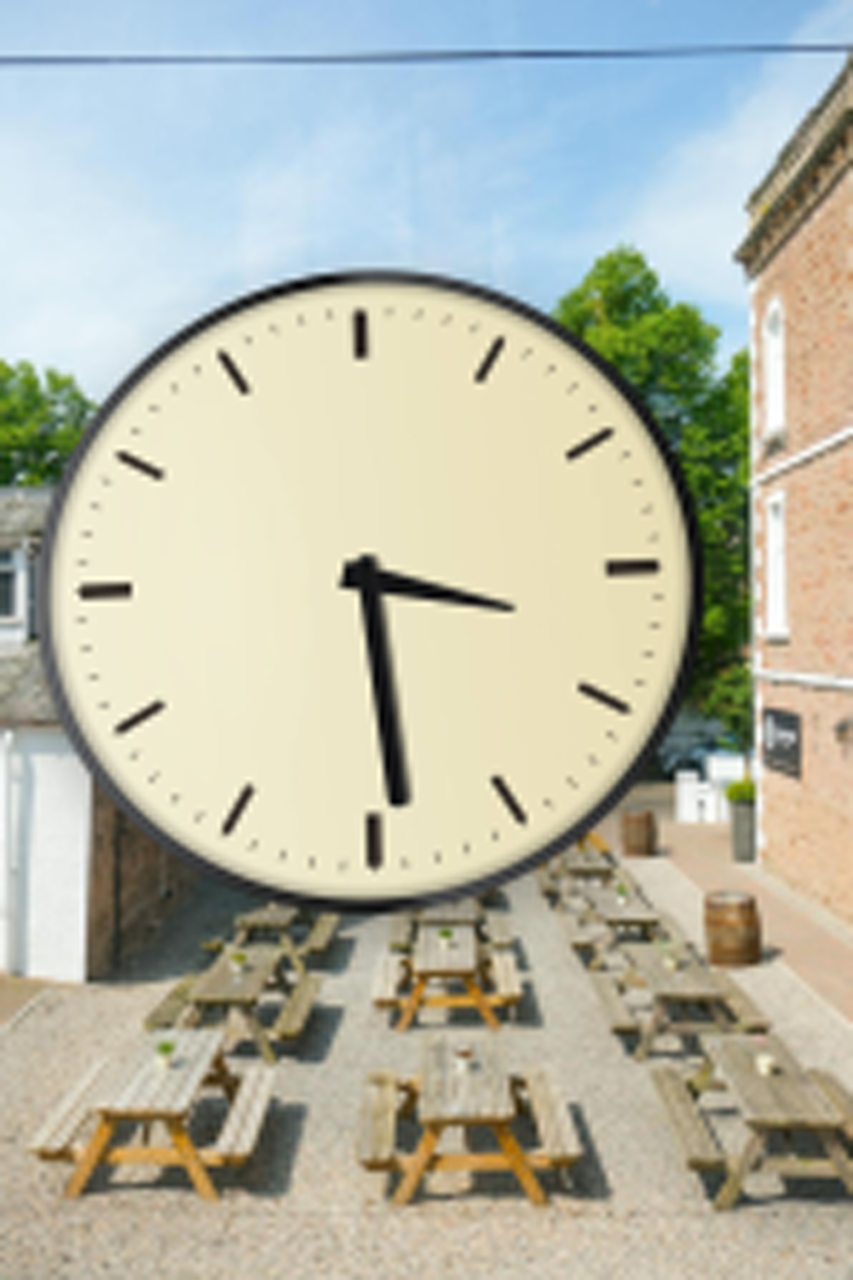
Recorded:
3.29
